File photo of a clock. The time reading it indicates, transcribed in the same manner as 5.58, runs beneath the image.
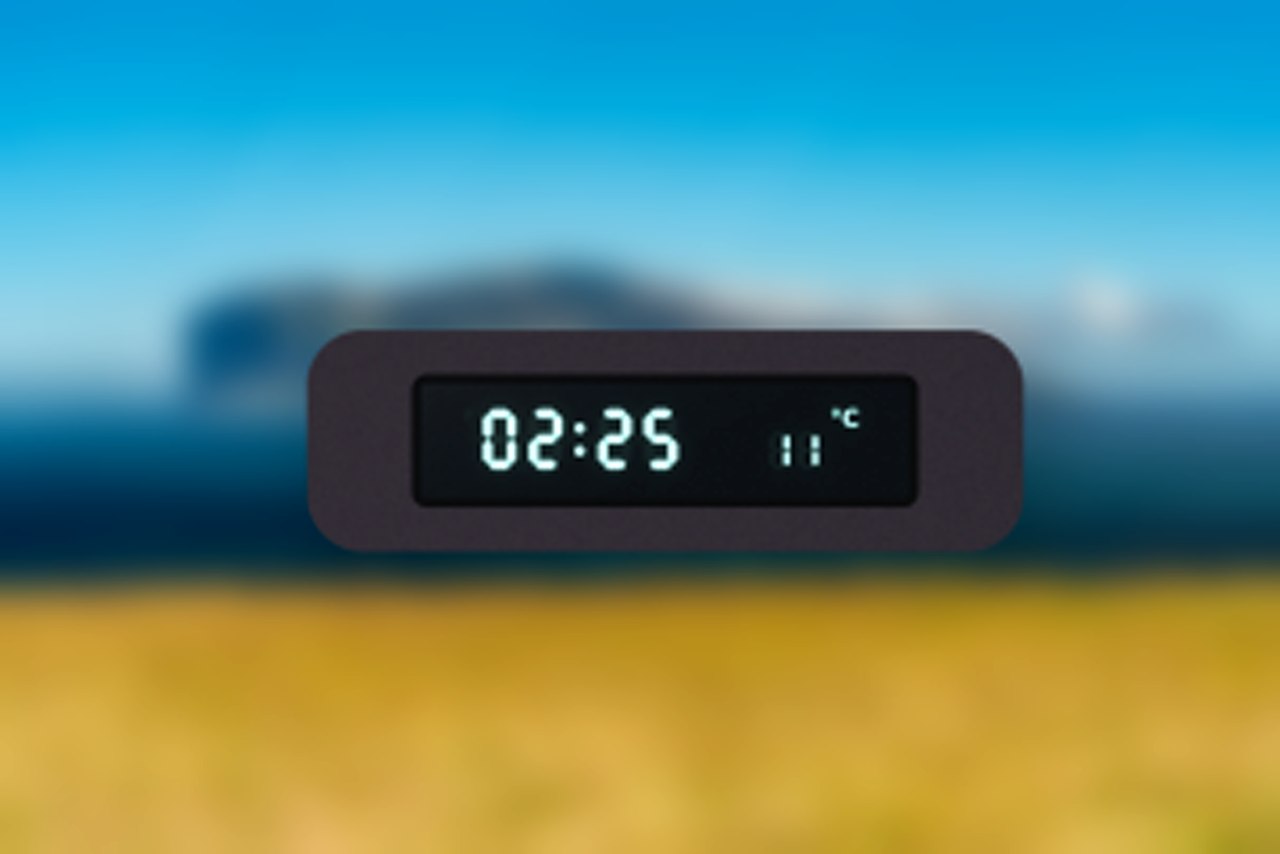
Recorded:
2.25
